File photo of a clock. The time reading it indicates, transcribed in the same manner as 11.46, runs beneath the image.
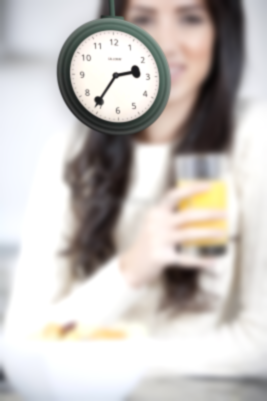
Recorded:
2.36
